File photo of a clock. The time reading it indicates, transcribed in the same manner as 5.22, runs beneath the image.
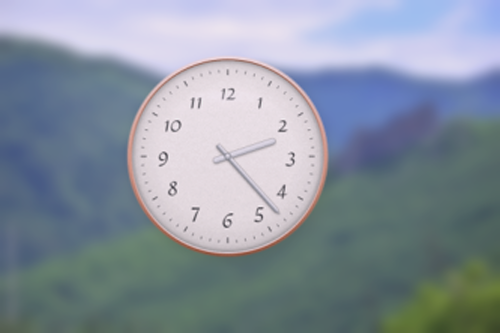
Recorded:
2.23
